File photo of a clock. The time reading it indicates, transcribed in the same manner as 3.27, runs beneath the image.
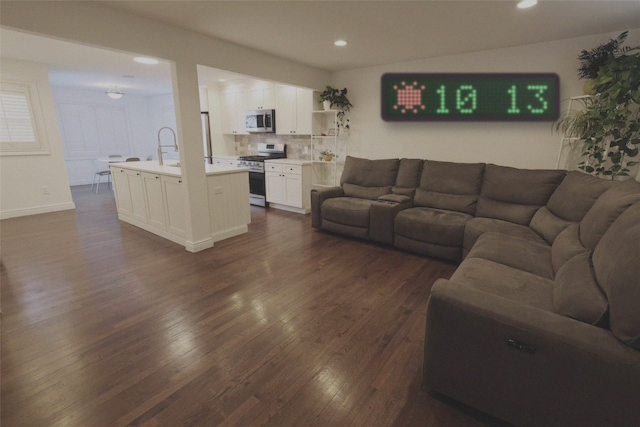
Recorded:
10.13
